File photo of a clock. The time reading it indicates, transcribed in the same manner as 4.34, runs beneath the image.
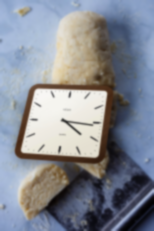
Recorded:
4.16
